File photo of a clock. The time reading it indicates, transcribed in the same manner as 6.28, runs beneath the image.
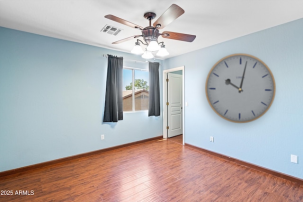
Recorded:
10.02
